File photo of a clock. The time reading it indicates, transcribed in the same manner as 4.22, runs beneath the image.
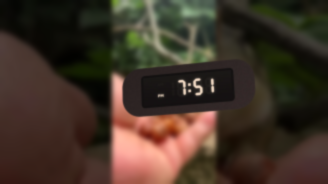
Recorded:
7.51
